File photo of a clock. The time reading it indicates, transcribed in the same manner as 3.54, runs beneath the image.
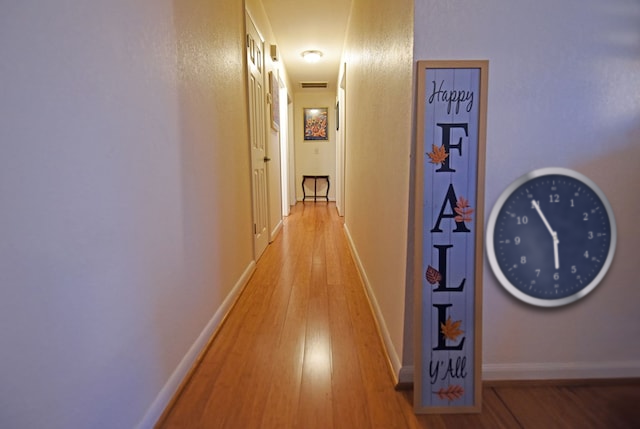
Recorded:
5.55
